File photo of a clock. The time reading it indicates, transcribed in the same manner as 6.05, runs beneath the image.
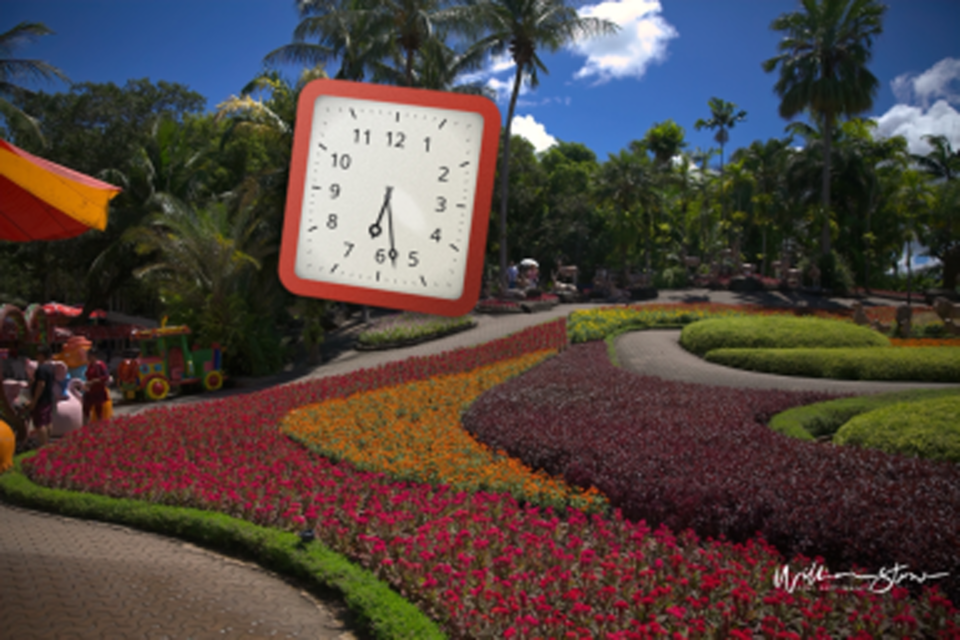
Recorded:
6.28
